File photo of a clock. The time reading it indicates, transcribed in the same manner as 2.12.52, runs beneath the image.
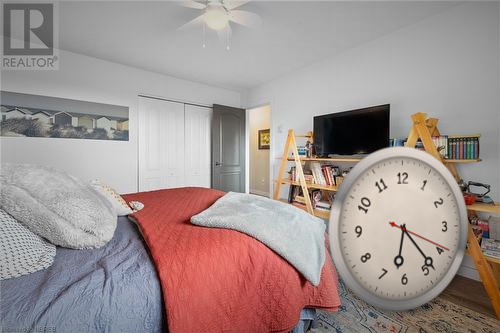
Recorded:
6.23.19
